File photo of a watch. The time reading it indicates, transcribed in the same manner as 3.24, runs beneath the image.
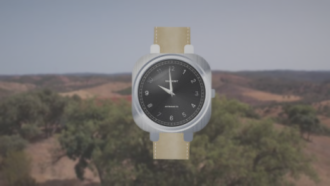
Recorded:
9.59
